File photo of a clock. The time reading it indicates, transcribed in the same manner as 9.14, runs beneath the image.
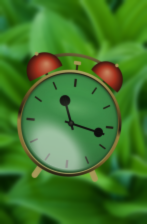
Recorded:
11.17
